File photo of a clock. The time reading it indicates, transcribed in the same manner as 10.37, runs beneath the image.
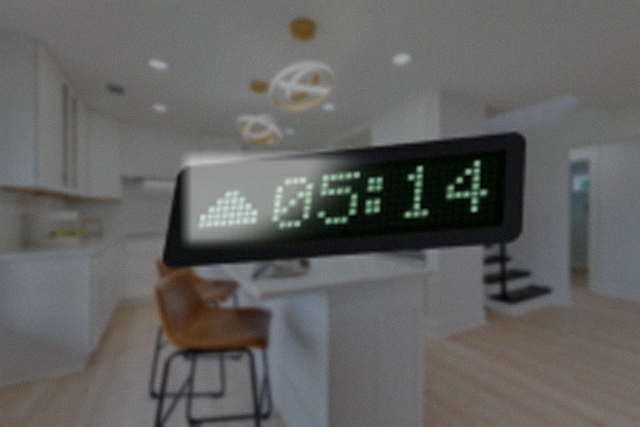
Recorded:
5.14
